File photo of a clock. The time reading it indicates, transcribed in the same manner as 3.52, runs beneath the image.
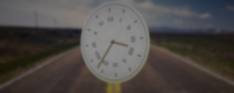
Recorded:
3.37
